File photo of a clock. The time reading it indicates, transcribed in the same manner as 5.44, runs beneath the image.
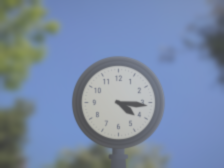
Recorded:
4.16
